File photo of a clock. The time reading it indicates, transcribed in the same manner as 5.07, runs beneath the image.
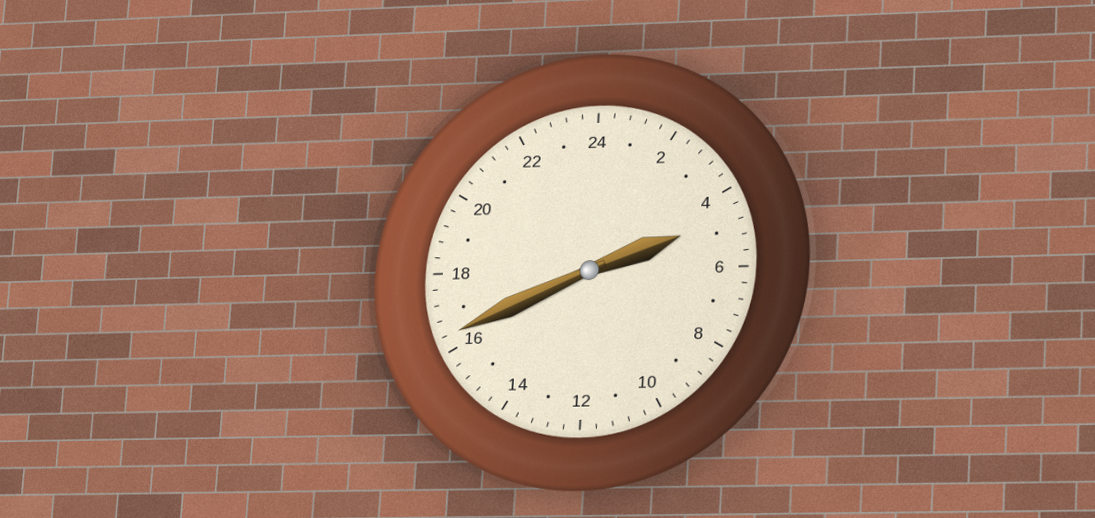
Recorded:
4.41
